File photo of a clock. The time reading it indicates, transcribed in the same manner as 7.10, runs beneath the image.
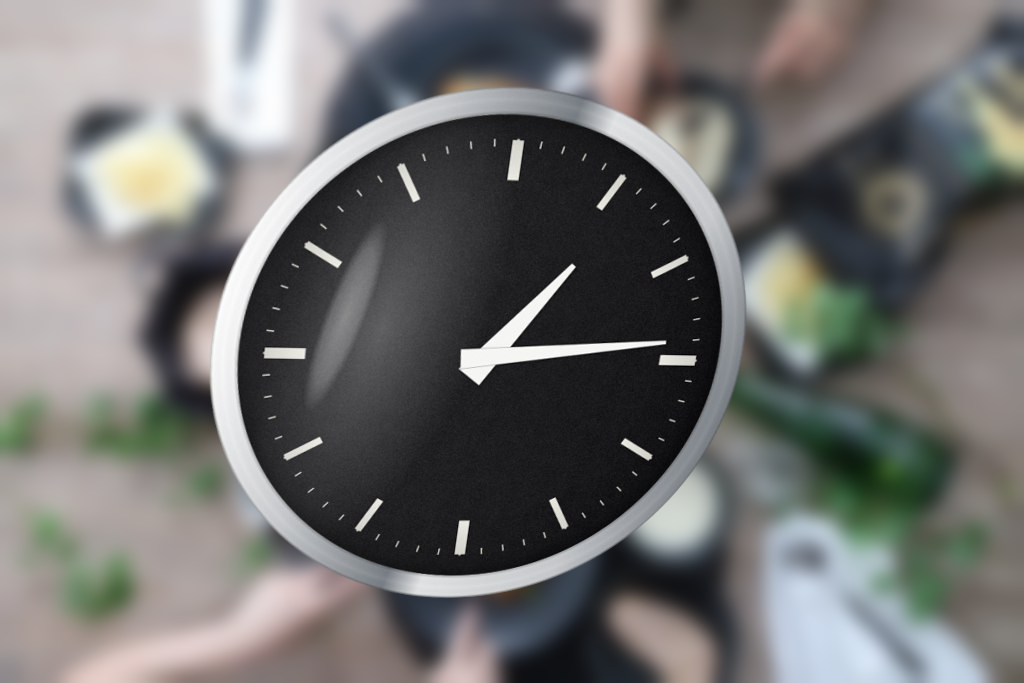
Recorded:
1.14
